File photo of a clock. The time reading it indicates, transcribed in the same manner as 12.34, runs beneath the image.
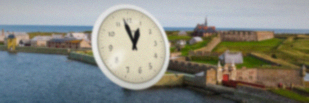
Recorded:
12.58
